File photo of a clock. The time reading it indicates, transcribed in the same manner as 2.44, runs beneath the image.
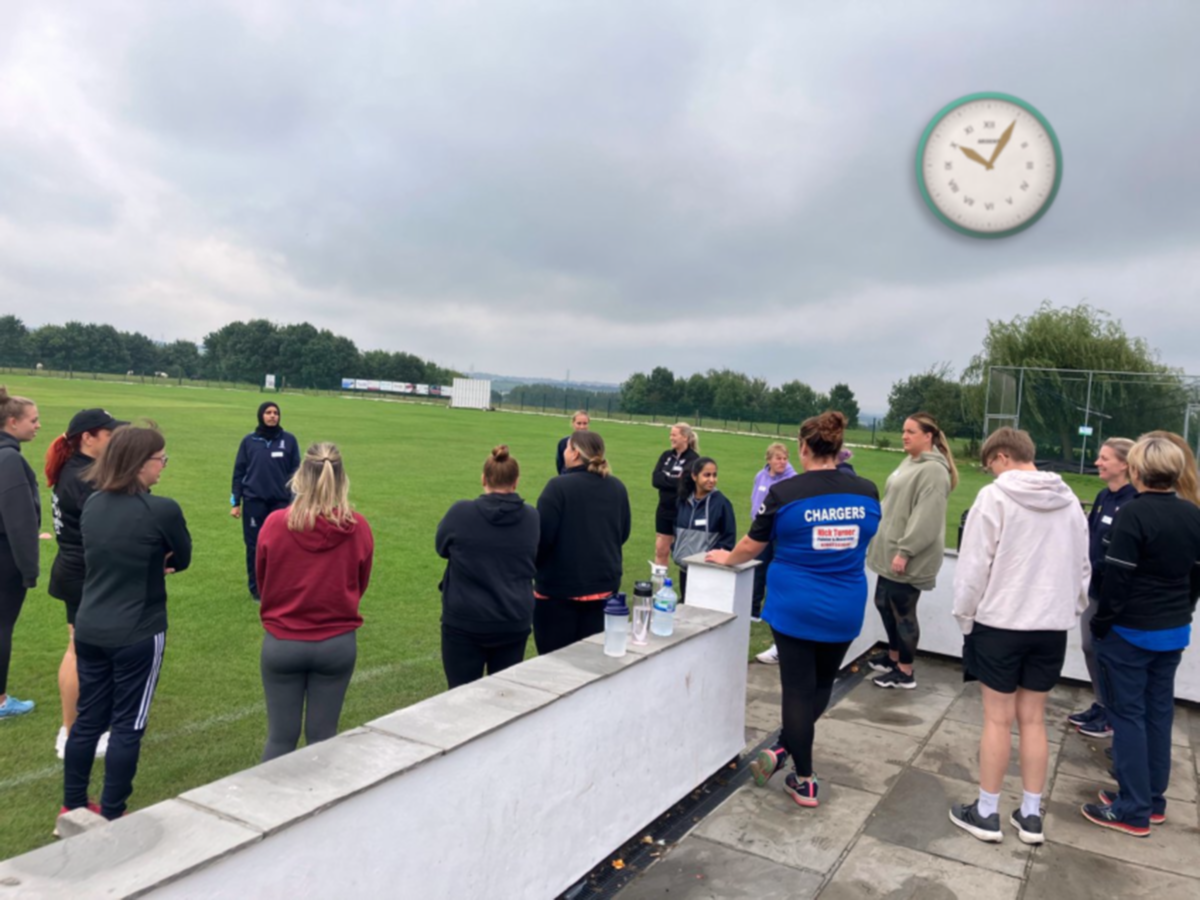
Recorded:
10.05
